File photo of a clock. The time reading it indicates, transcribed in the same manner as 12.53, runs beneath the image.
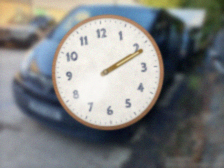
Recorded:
2.11
